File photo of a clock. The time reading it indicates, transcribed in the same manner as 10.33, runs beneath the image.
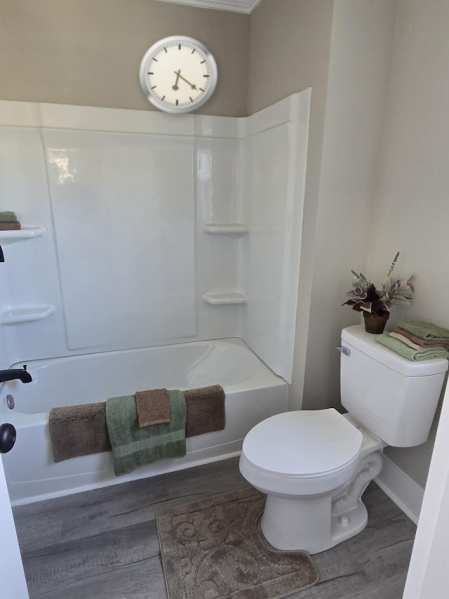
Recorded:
6.21
